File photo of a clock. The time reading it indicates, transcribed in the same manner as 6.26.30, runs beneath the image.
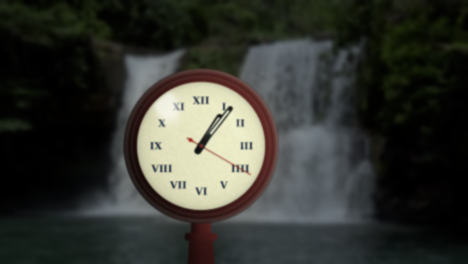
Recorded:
1.06.20
